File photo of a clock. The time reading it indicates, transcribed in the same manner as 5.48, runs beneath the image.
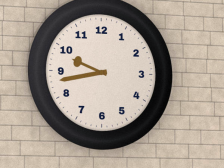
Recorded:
9.43
